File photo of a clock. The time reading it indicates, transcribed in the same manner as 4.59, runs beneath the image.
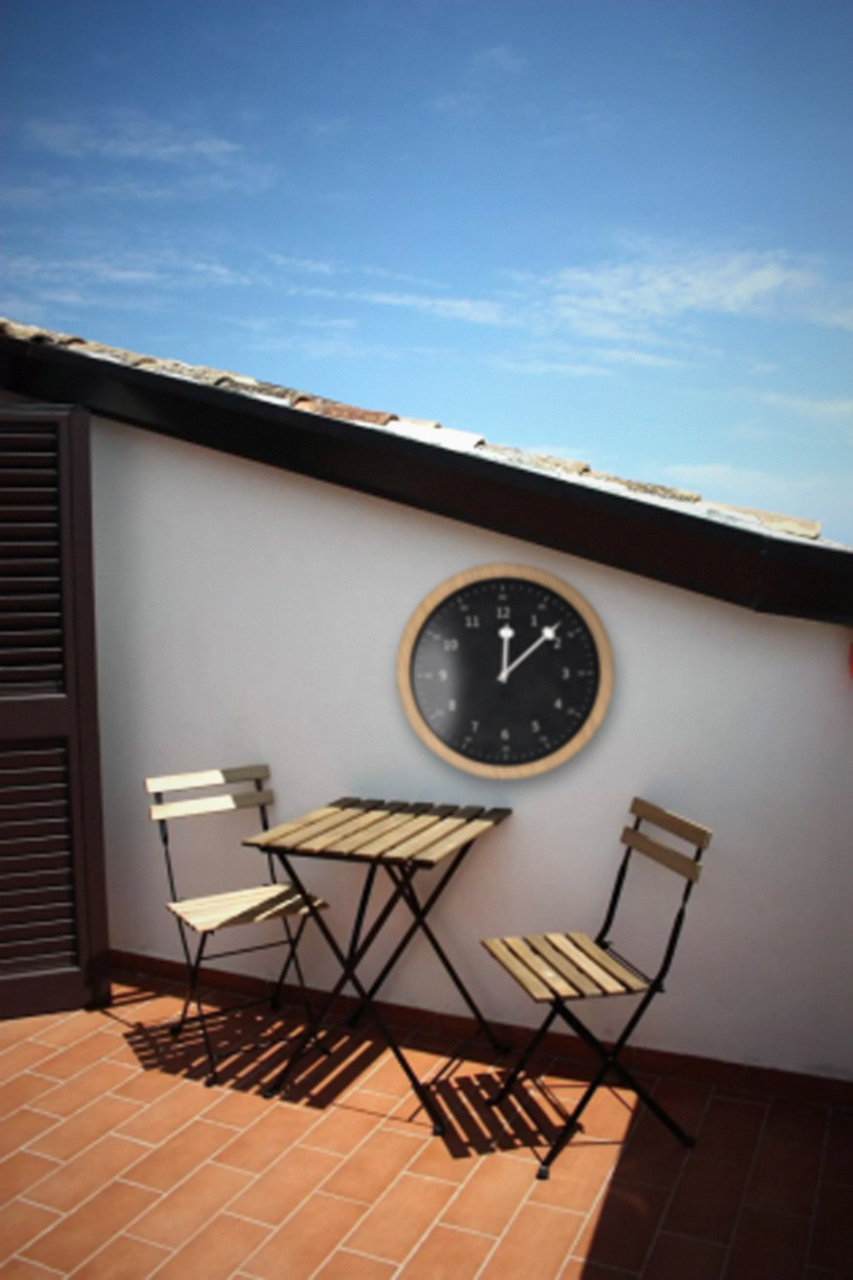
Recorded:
12.08
